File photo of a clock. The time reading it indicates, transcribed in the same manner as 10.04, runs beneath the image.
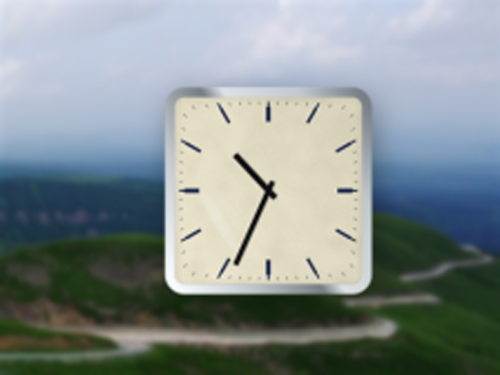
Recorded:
10.34
